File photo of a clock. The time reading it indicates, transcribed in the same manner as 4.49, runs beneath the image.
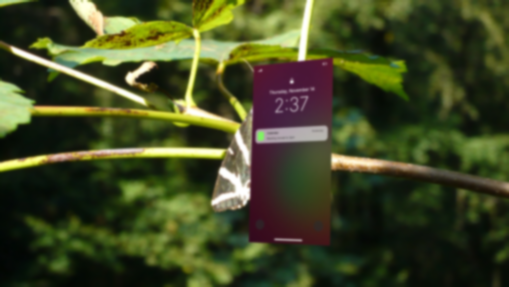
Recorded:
2.37
